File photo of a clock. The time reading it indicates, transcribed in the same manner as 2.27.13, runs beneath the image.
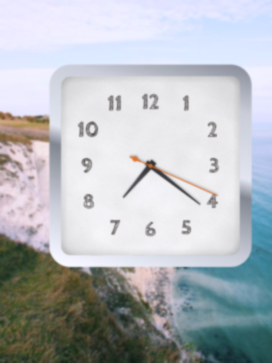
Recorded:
7.21.19
